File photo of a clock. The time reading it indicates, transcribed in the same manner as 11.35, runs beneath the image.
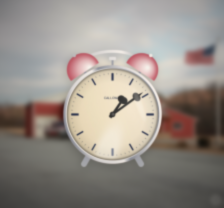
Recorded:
1.09
